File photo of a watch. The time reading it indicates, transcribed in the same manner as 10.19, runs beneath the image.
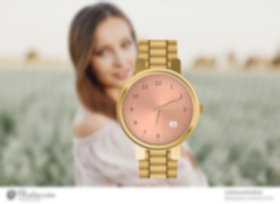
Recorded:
6.11
